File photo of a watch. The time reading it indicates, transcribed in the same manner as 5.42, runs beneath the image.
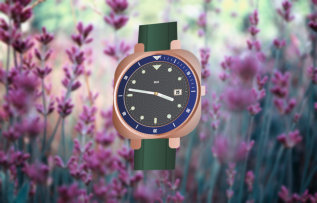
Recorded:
3.47
